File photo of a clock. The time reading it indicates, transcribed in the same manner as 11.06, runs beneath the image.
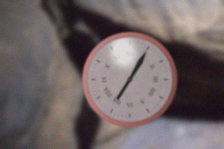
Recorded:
7.05
